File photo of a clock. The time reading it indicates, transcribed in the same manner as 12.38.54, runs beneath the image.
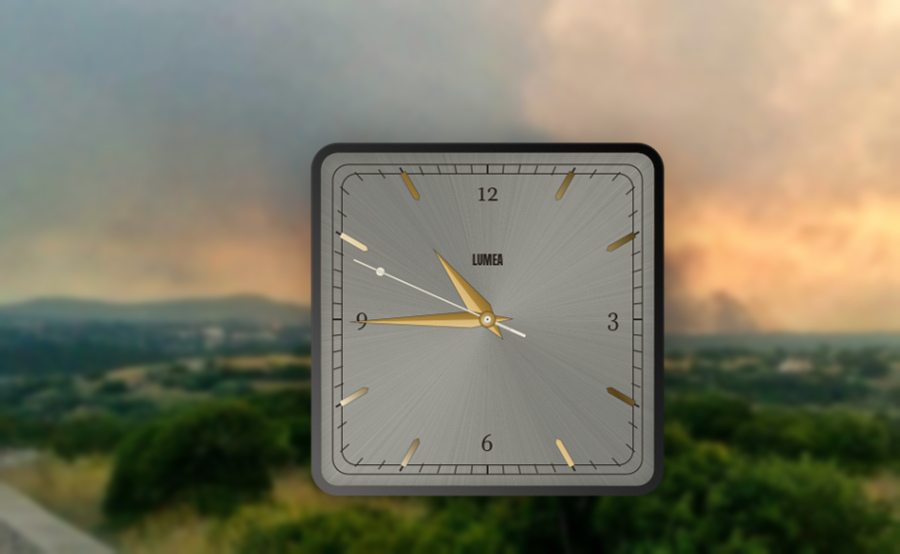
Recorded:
10.44.49
